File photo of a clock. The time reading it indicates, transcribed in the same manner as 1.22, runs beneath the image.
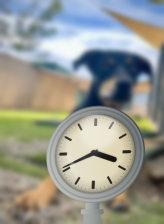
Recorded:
3.41
